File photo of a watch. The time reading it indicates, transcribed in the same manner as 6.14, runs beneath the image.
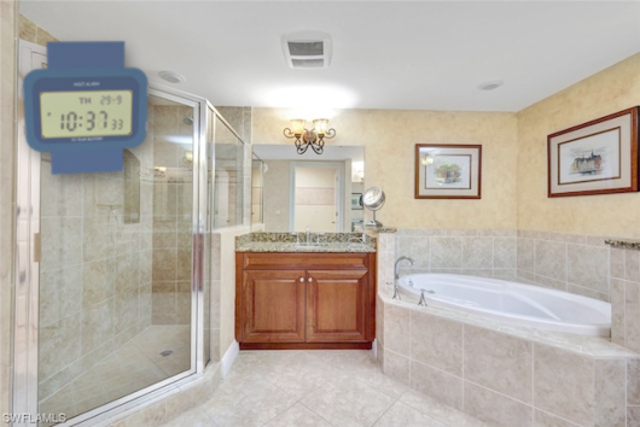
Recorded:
10.37
